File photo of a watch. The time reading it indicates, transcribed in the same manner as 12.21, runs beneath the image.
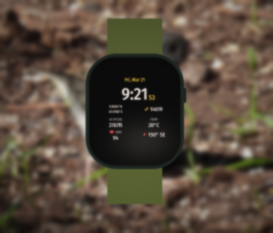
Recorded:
9.21
